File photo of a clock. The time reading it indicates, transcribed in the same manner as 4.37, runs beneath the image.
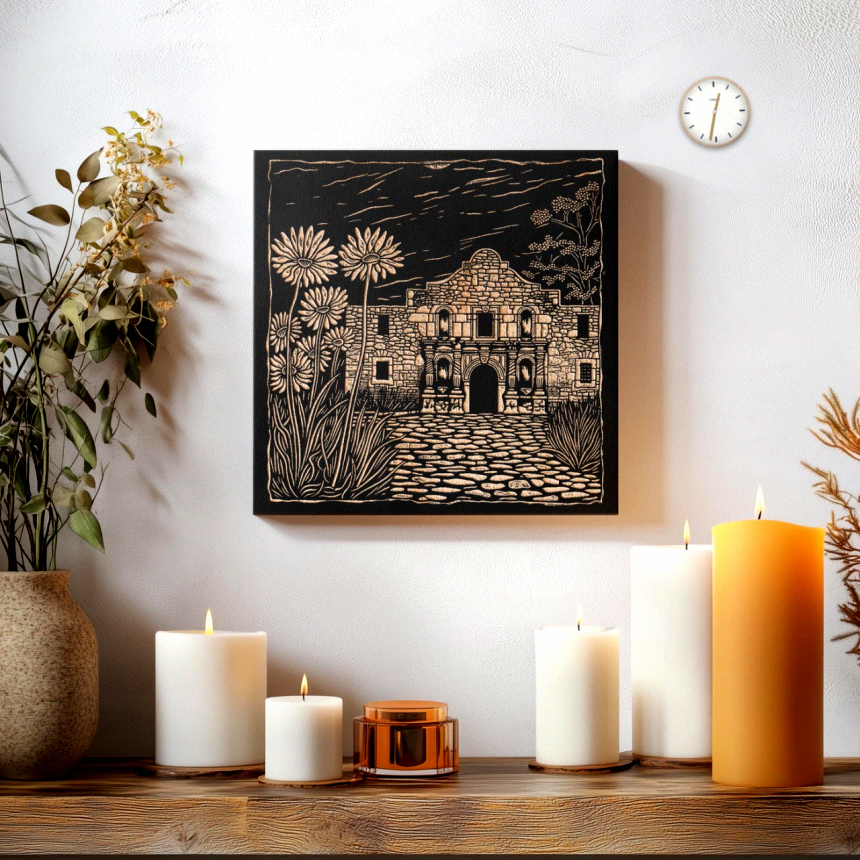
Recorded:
12.32
